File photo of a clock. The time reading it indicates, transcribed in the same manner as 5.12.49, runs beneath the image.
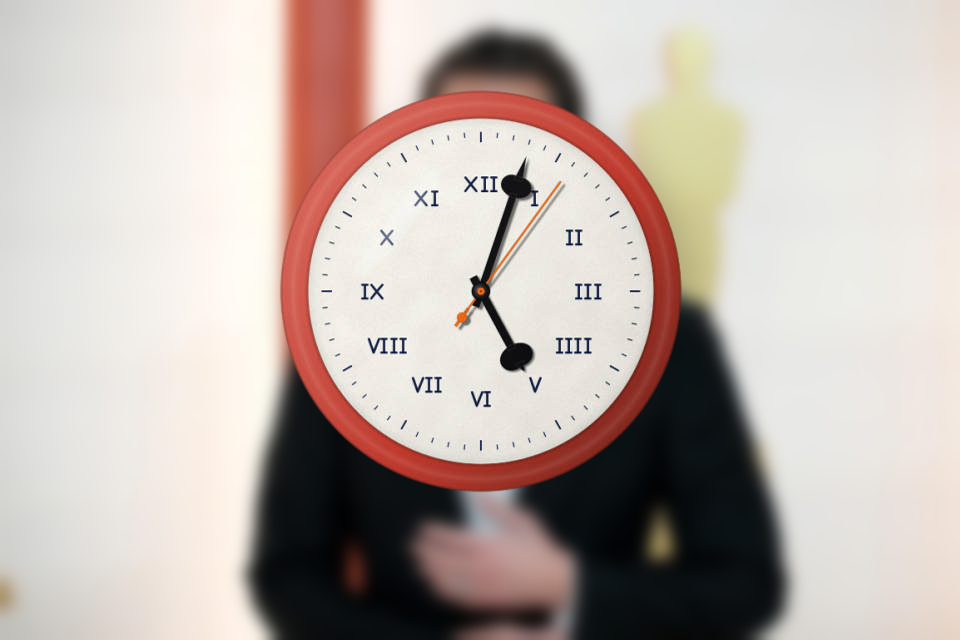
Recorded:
5.03.06
